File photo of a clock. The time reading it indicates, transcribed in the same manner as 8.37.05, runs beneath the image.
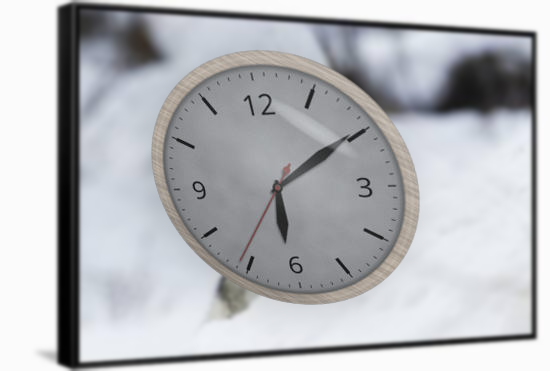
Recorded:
6.09.36
